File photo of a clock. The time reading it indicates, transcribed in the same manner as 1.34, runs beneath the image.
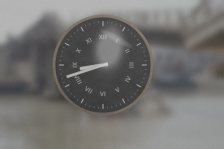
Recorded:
8.42
